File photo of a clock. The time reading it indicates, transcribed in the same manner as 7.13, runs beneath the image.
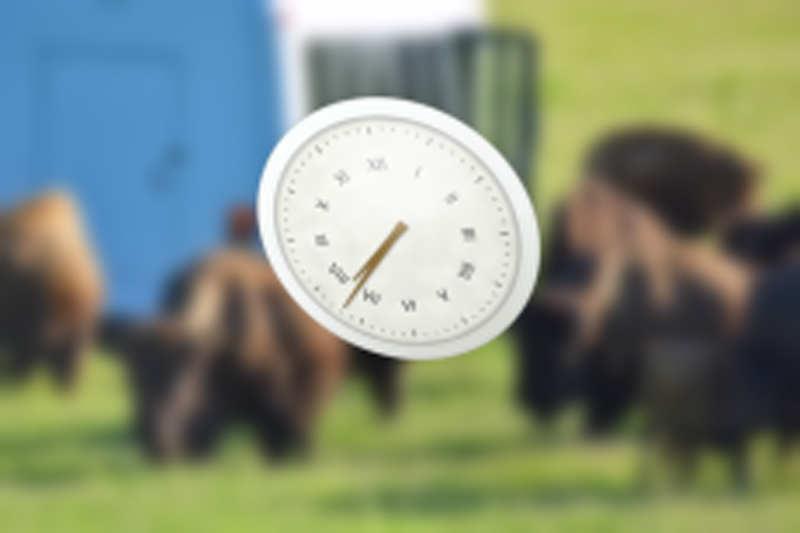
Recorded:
7.37
